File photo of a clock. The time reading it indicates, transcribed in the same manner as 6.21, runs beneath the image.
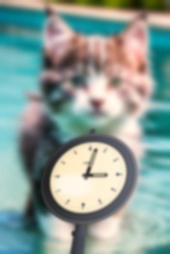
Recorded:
3.02
